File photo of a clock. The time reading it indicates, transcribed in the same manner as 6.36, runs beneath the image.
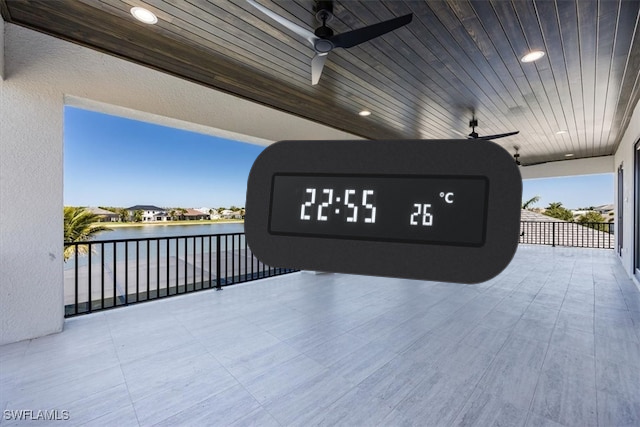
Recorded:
22.55
